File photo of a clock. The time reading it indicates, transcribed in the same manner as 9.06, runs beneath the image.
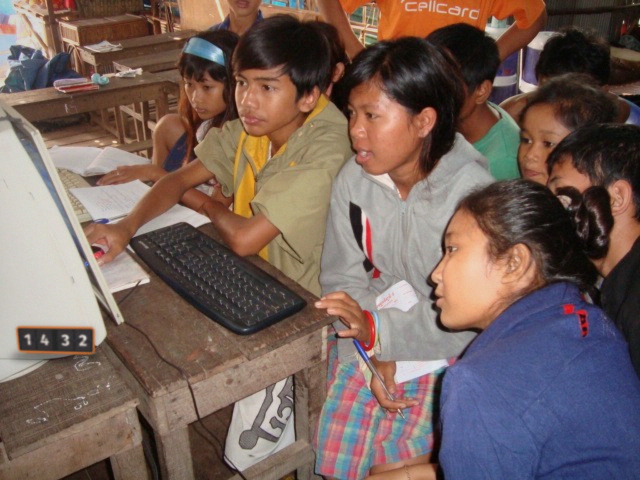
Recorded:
14.32
